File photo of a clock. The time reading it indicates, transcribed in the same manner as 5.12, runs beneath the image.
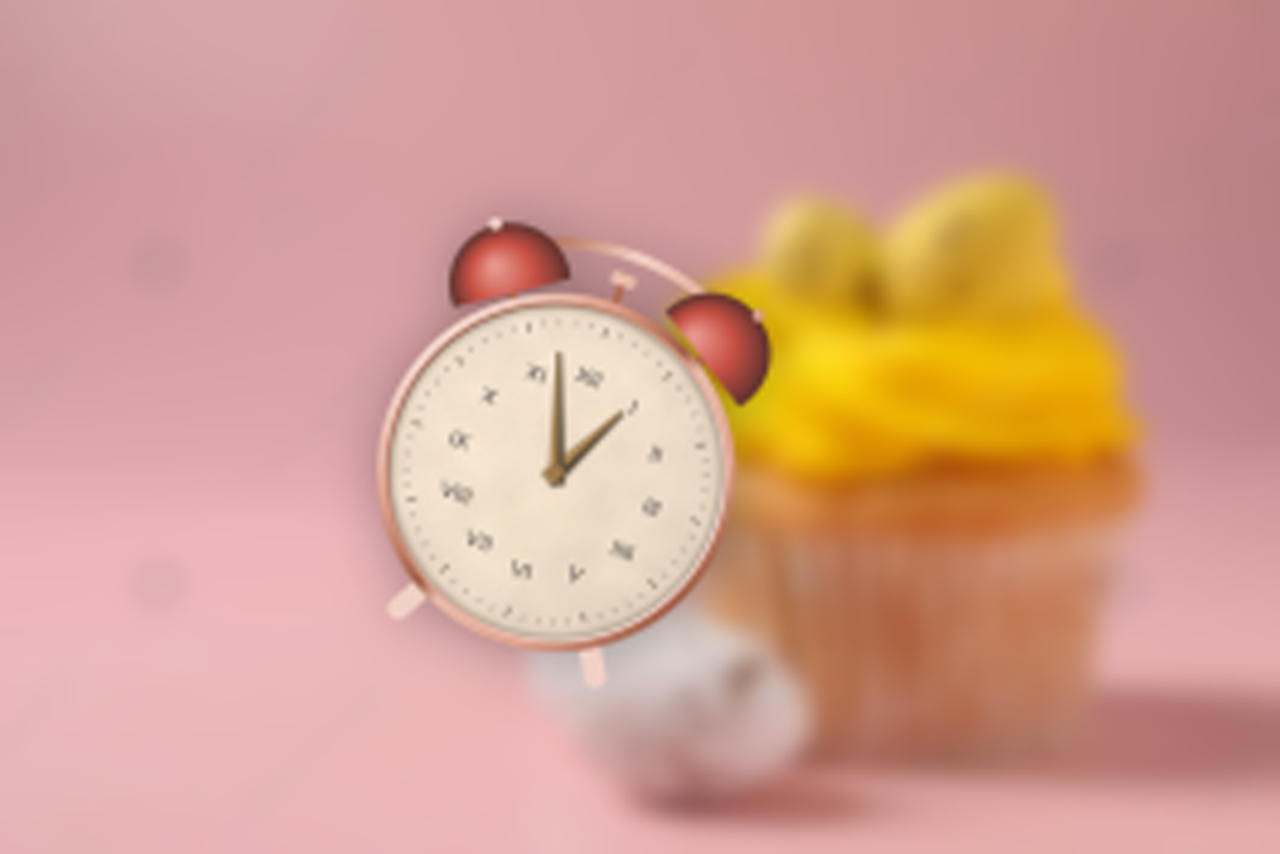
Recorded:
12.57
